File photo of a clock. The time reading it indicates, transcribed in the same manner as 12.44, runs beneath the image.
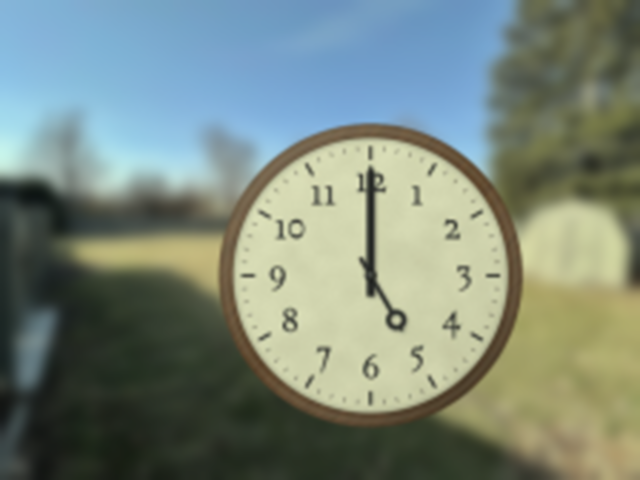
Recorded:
5.00
